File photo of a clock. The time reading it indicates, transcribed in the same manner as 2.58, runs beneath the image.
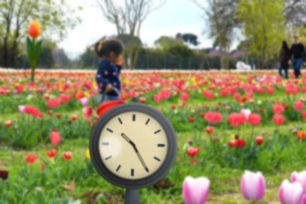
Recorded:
10.25
